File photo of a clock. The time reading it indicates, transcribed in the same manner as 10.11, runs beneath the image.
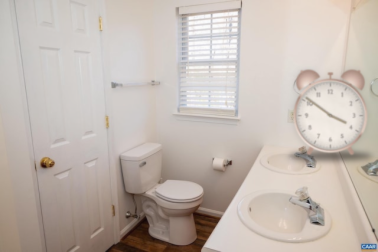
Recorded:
3.51
